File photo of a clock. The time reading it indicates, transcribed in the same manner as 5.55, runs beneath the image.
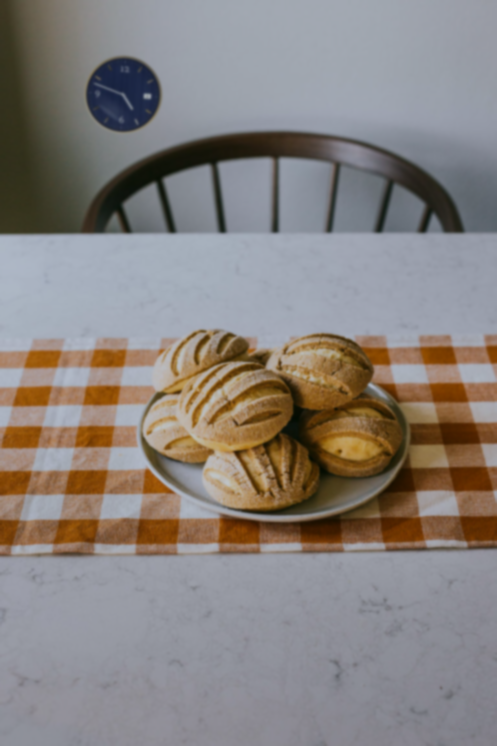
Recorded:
4.48
